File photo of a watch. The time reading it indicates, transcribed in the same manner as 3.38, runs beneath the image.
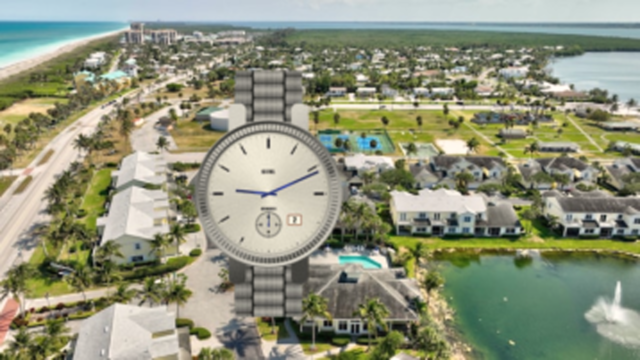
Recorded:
9.11
